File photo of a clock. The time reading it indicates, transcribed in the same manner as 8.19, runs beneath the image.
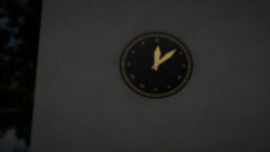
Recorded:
12.08
